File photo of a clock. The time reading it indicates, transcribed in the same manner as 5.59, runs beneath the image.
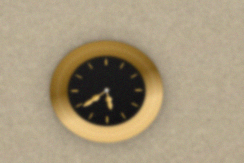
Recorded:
5.39
